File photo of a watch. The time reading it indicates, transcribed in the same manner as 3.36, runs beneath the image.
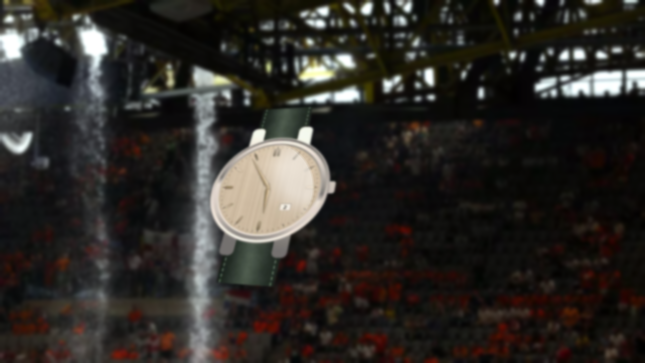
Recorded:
5.54
